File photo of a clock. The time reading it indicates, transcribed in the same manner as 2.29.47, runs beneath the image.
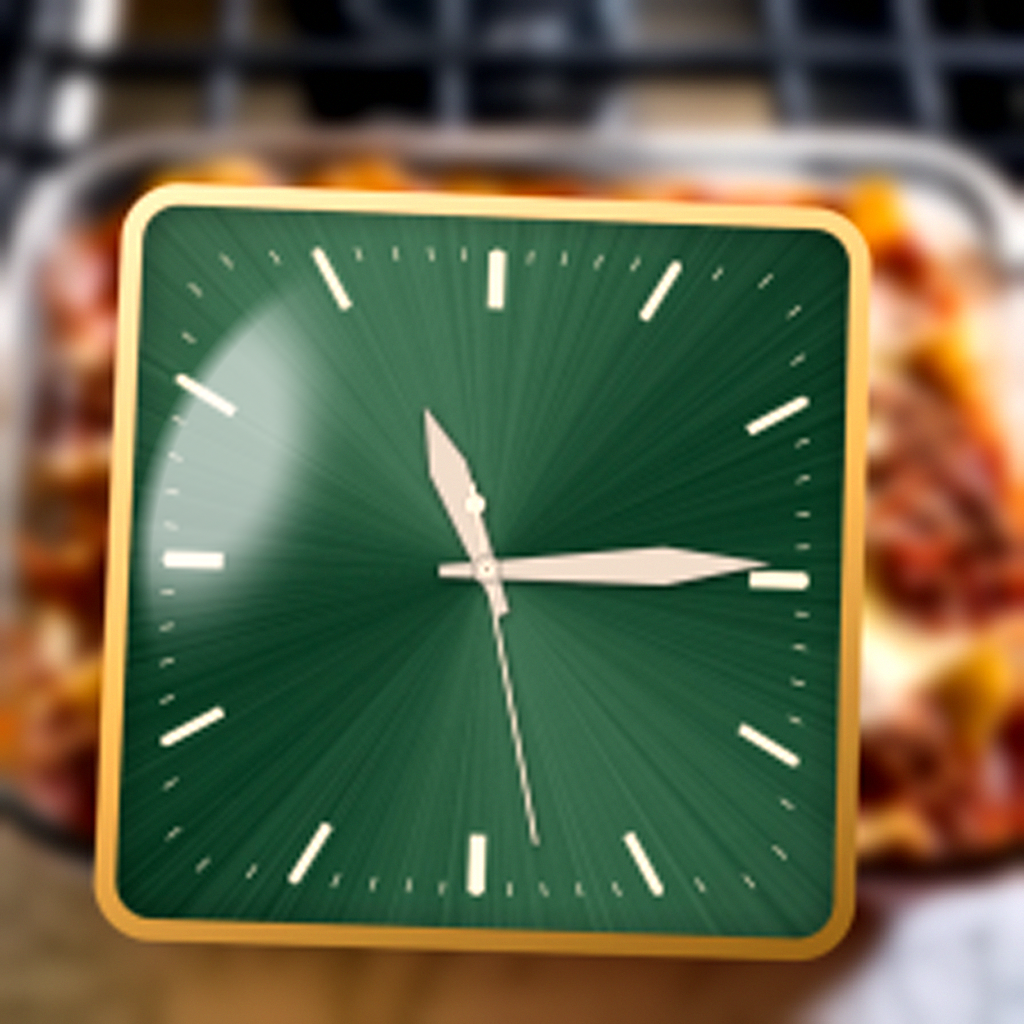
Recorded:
11.14.28
